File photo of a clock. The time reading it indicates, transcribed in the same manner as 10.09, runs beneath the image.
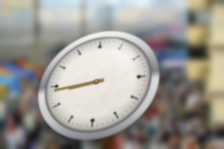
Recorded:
8.44
